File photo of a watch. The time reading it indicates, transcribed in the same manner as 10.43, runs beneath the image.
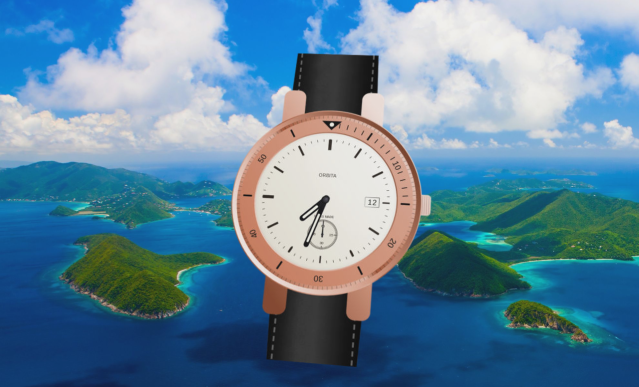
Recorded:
7.33
